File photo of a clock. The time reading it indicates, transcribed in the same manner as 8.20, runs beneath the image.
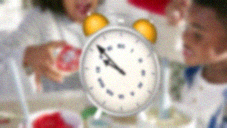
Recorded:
9.52
